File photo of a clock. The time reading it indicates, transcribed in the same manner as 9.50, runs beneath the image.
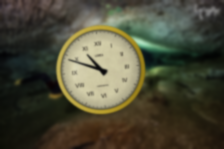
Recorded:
10.49
